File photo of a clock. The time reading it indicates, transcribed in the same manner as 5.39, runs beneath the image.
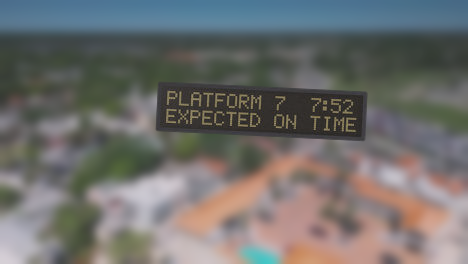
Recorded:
7.52
